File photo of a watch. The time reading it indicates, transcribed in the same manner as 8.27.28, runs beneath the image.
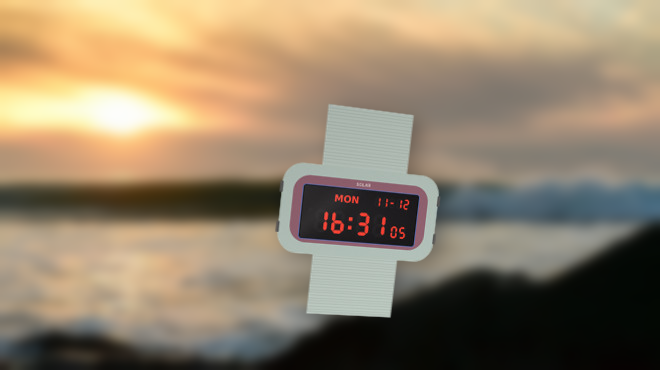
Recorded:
16.31.05
